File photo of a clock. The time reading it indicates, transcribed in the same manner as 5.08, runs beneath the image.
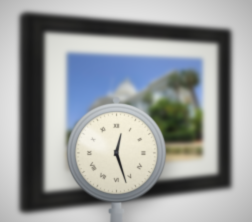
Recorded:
12.27
